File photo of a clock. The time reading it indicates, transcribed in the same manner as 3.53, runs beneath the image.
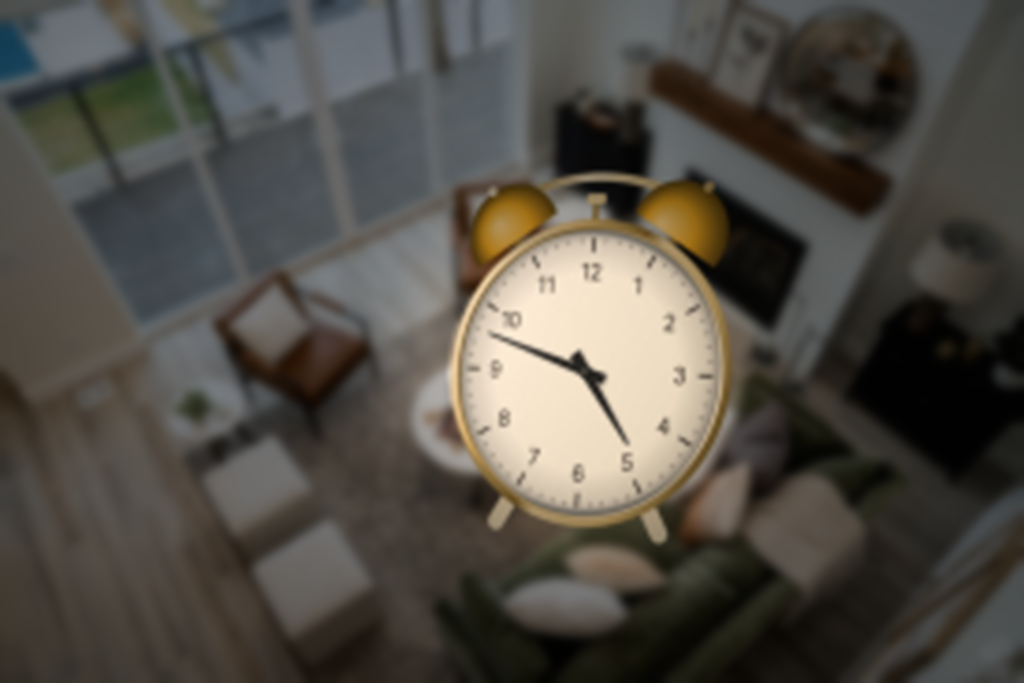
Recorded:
4.48
